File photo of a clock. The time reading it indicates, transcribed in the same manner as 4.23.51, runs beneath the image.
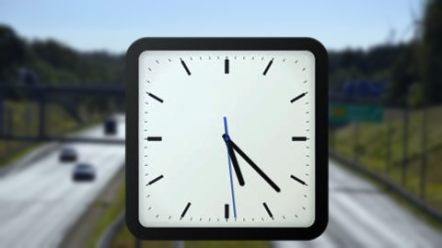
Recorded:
5.22.29
